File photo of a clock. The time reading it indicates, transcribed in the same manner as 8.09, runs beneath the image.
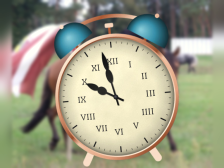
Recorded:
9.58
